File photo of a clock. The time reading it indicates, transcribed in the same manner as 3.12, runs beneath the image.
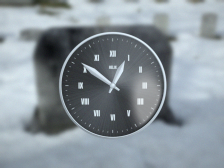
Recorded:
12.51
